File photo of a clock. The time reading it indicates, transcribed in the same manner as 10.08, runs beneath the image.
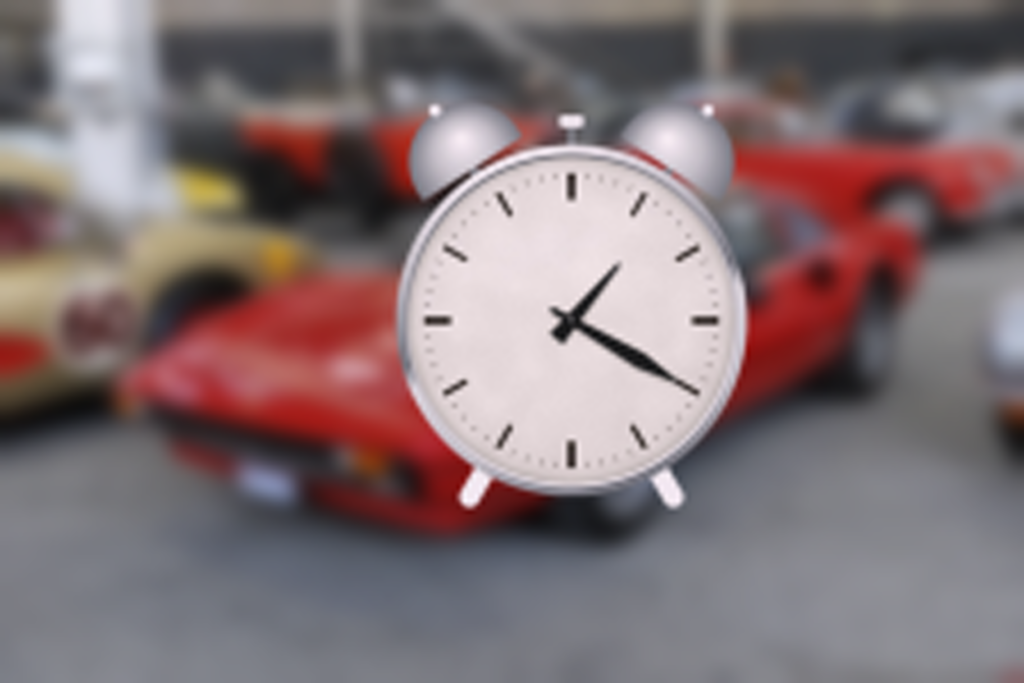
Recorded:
1.20
